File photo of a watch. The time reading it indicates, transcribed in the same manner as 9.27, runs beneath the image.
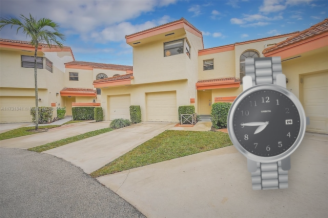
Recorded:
7.45
